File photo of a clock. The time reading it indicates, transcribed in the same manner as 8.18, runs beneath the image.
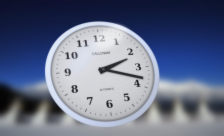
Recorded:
2.18
